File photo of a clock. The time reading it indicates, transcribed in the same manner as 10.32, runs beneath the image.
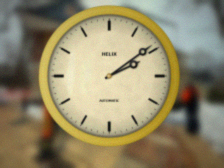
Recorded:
2.09
